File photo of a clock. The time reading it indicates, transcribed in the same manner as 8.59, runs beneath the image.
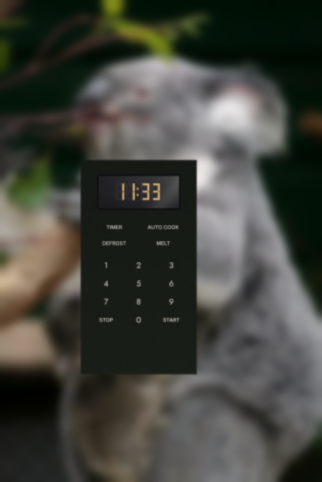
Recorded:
11.33
